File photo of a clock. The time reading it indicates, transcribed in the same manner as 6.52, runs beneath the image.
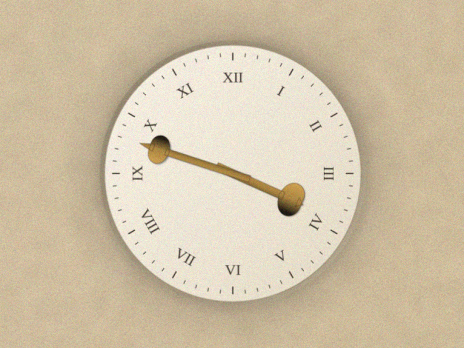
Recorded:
3.48
